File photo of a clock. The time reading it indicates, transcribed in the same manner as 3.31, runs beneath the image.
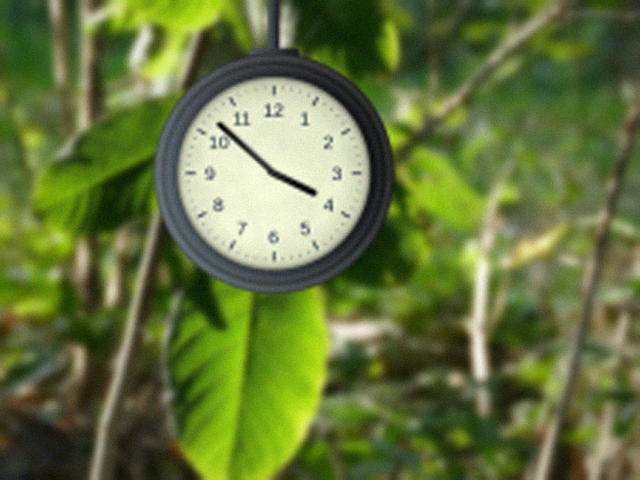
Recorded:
3.52
